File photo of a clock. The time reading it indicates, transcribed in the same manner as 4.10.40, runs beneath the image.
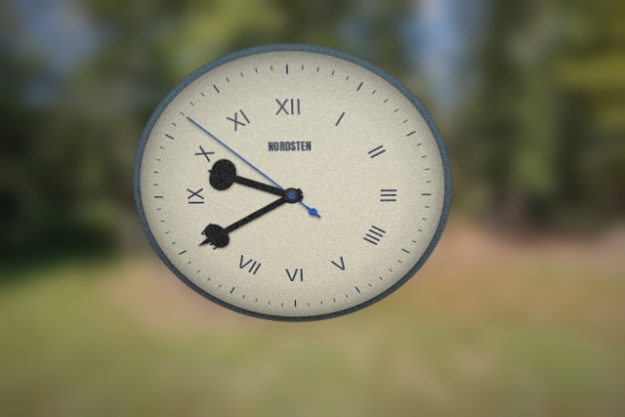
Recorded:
9.39.52
